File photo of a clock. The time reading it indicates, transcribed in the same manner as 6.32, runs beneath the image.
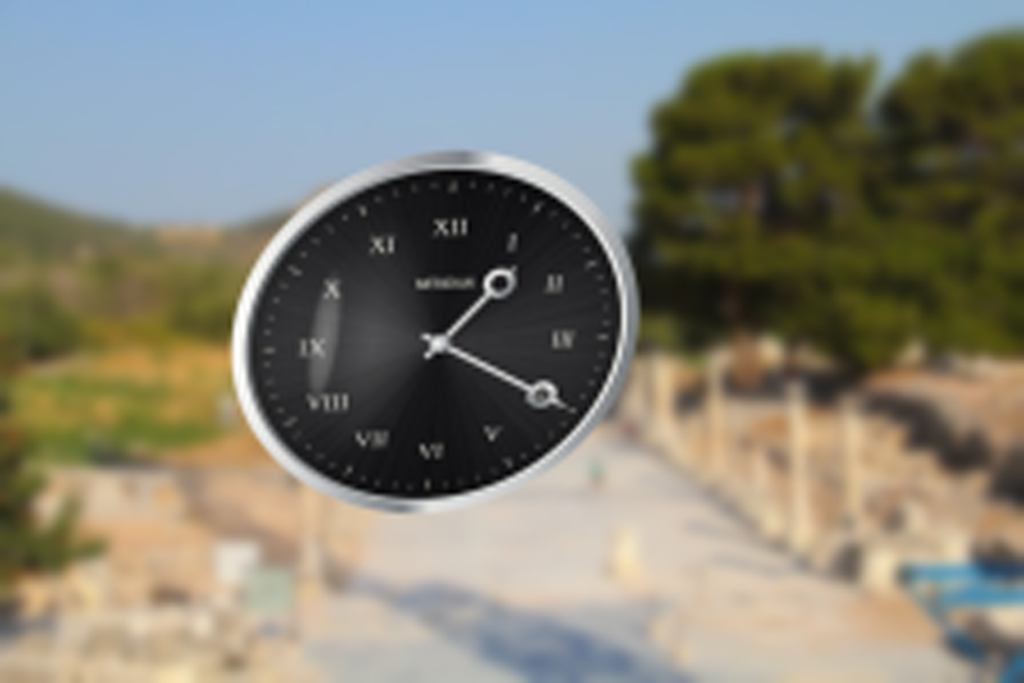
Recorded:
1.20
